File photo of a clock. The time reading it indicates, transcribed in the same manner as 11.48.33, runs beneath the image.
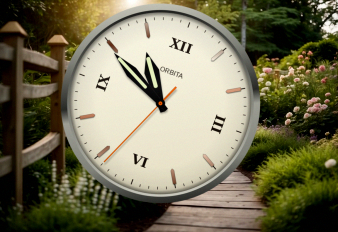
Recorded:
10.49.34
